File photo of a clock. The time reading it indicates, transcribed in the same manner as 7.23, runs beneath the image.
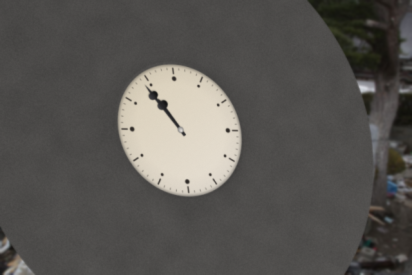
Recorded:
10.54
